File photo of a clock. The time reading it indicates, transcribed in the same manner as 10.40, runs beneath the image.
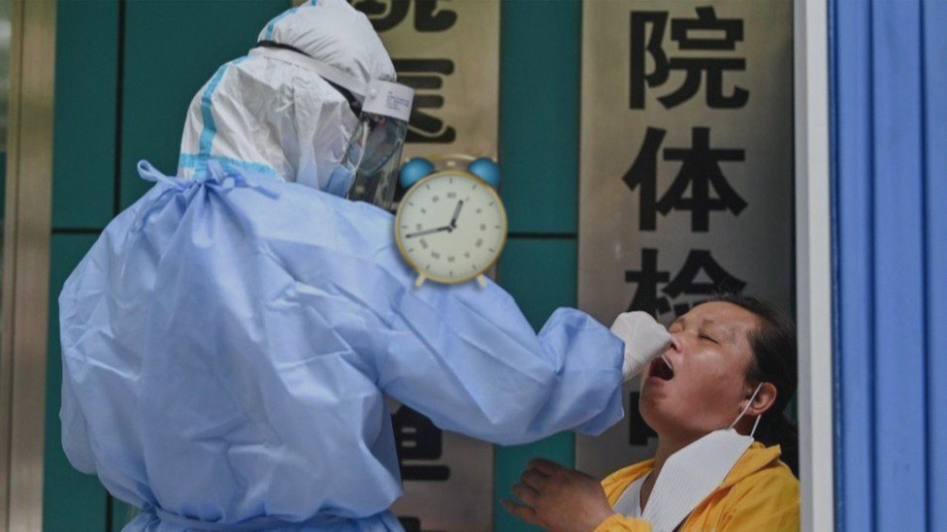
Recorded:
12.43
